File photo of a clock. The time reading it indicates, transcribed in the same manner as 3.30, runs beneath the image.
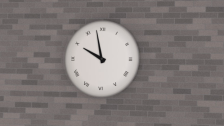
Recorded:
9.58
